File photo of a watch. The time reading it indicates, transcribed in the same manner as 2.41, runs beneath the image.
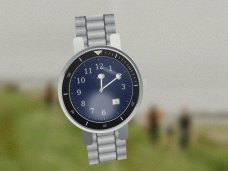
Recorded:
12.10
